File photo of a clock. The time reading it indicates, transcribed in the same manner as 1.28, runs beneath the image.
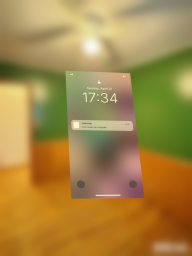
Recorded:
17.34
